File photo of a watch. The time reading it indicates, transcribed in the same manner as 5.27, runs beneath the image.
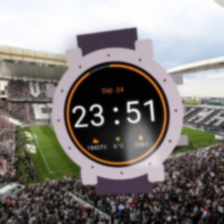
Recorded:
23.51
